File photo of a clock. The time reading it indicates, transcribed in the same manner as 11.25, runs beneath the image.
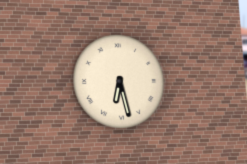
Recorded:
6.28
